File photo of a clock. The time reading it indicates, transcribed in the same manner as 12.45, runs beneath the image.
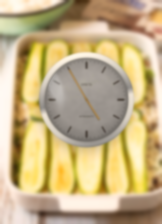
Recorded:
4.55
